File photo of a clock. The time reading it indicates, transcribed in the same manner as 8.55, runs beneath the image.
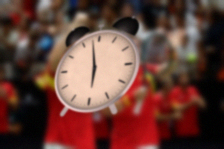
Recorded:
5.58
